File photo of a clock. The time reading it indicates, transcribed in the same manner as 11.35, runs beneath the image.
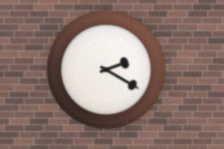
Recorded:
2.20
